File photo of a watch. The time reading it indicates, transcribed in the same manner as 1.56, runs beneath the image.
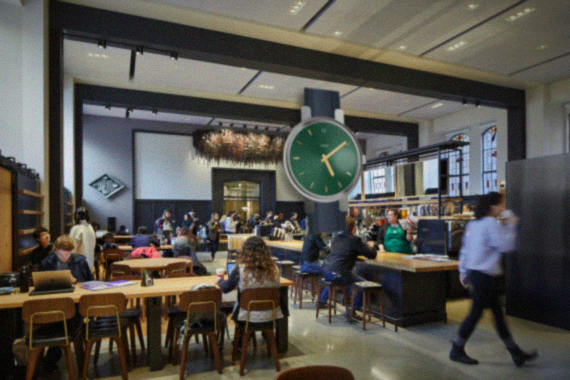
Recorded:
5.09
